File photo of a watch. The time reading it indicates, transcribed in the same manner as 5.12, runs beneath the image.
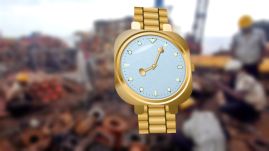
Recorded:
8.04
